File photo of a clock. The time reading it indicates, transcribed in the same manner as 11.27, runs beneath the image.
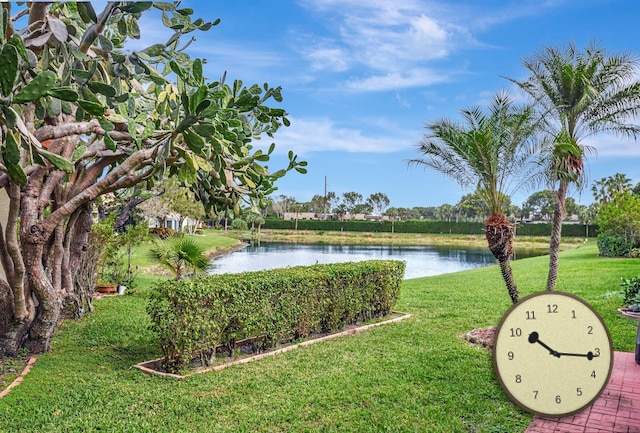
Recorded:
10.16
